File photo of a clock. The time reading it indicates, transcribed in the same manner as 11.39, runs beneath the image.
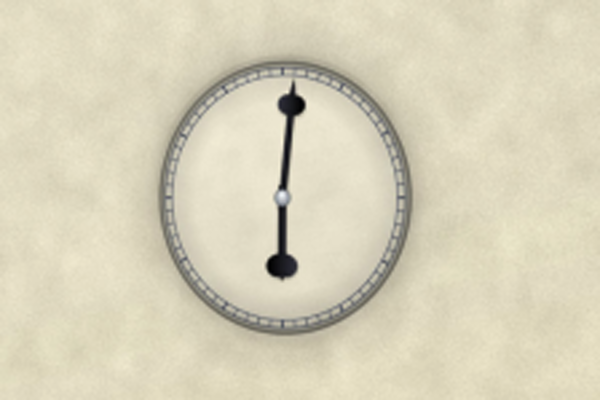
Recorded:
6.01
